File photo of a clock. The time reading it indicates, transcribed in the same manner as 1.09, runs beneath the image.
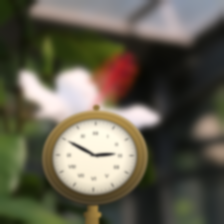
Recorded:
2.50
